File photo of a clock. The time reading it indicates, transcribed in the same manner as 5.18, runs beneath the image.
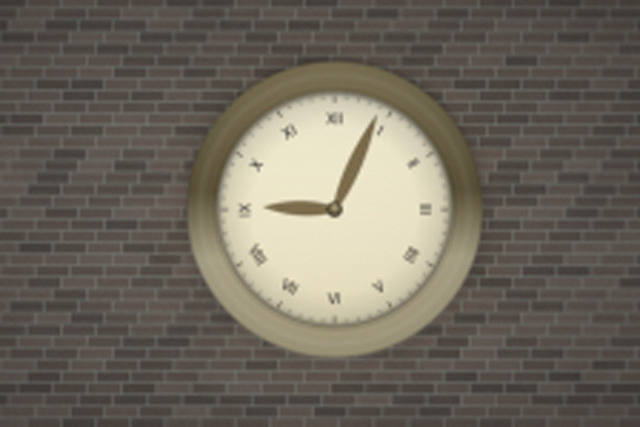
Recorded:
9.04
